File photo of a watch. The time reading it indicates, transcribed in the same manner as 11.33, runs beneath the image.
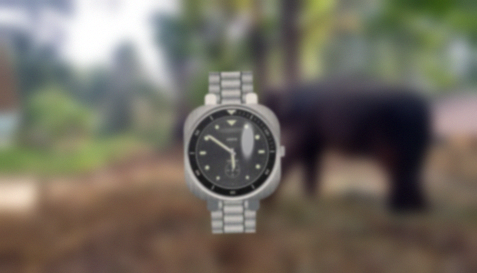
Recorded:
5.51
